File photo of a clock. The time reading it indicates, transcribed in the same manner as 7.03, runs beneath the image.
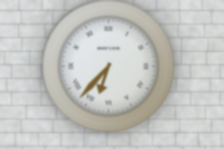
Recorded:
6.37
